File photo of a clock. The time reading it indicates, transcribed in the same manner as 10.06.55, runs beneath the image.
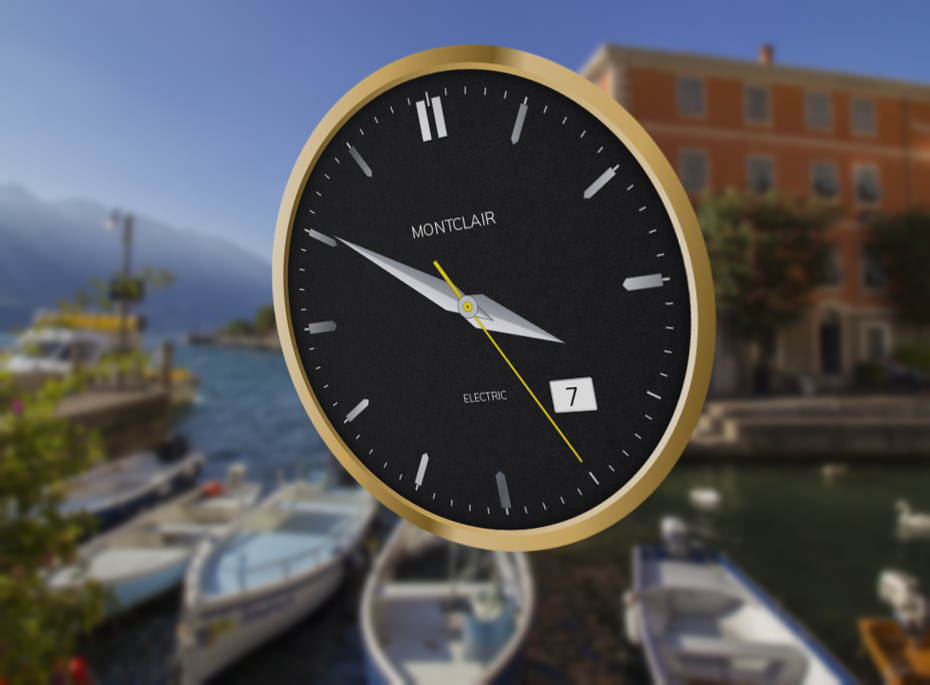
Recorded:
3.50.25
